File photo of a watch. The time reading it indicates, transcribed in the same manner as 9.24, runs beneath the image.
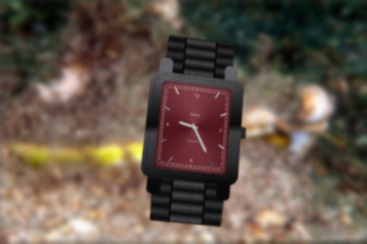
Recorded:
9.25
